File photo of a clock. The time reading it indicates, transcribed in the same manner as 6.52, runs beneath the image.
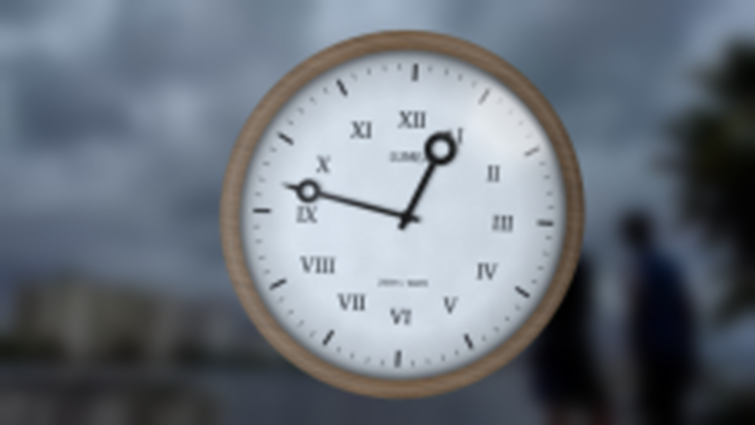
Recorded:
12.47
